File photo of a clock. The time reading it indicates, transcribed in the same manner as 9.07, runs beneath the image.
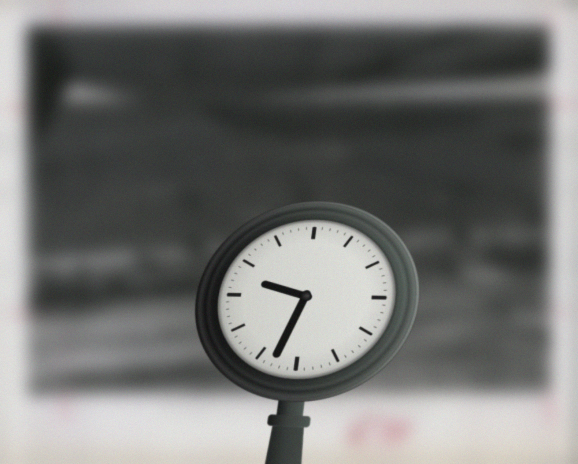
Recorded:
9.33
